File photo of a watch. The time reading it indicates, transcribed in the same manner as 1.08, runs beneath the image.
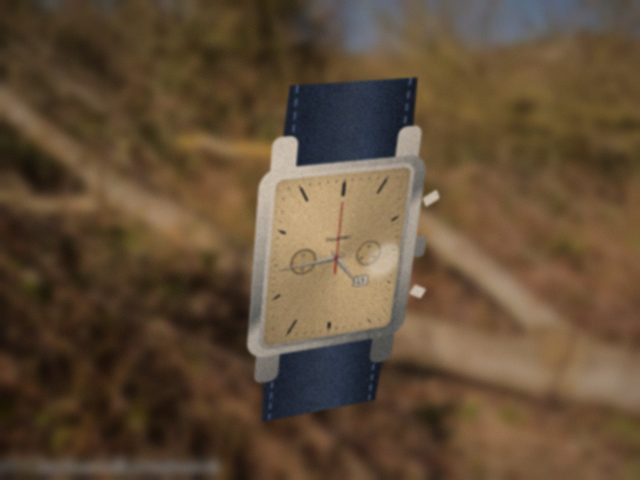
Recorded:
4.44
